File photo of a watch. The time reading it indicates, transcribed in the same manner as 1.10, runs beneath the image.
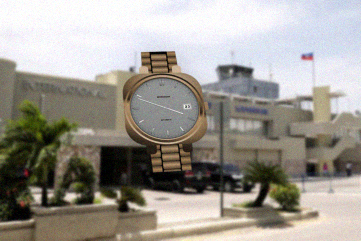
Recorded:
3.49
